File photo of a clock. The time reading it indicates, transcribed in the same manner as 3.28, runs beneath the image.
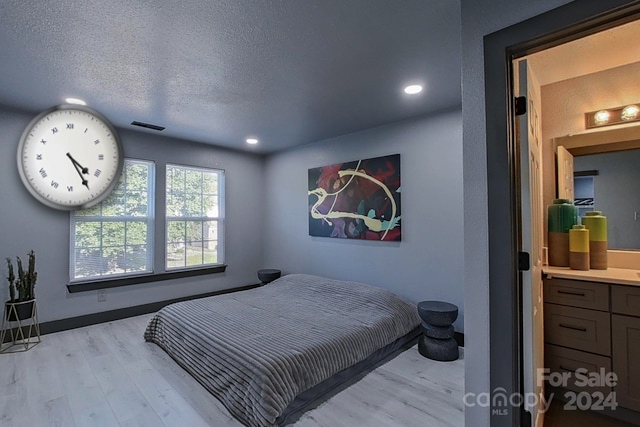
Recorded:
4.25
